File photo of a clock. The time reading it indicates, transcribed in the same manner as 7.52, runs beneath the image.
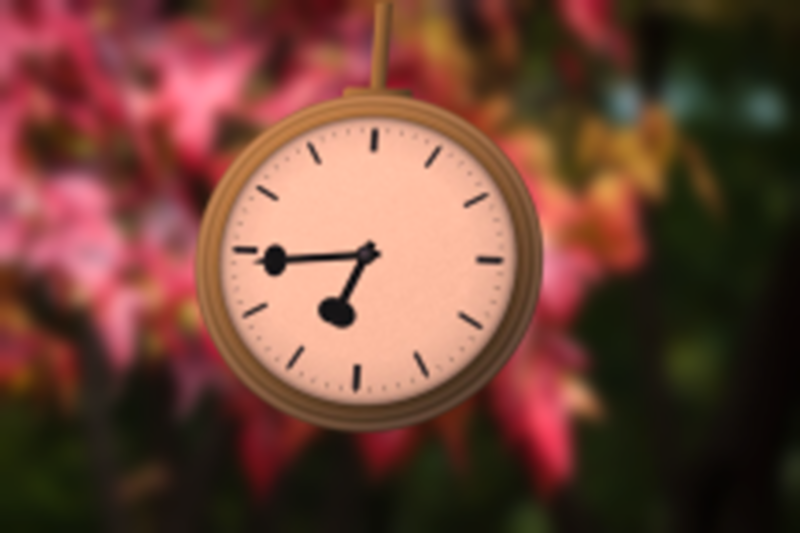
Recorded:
6.44
